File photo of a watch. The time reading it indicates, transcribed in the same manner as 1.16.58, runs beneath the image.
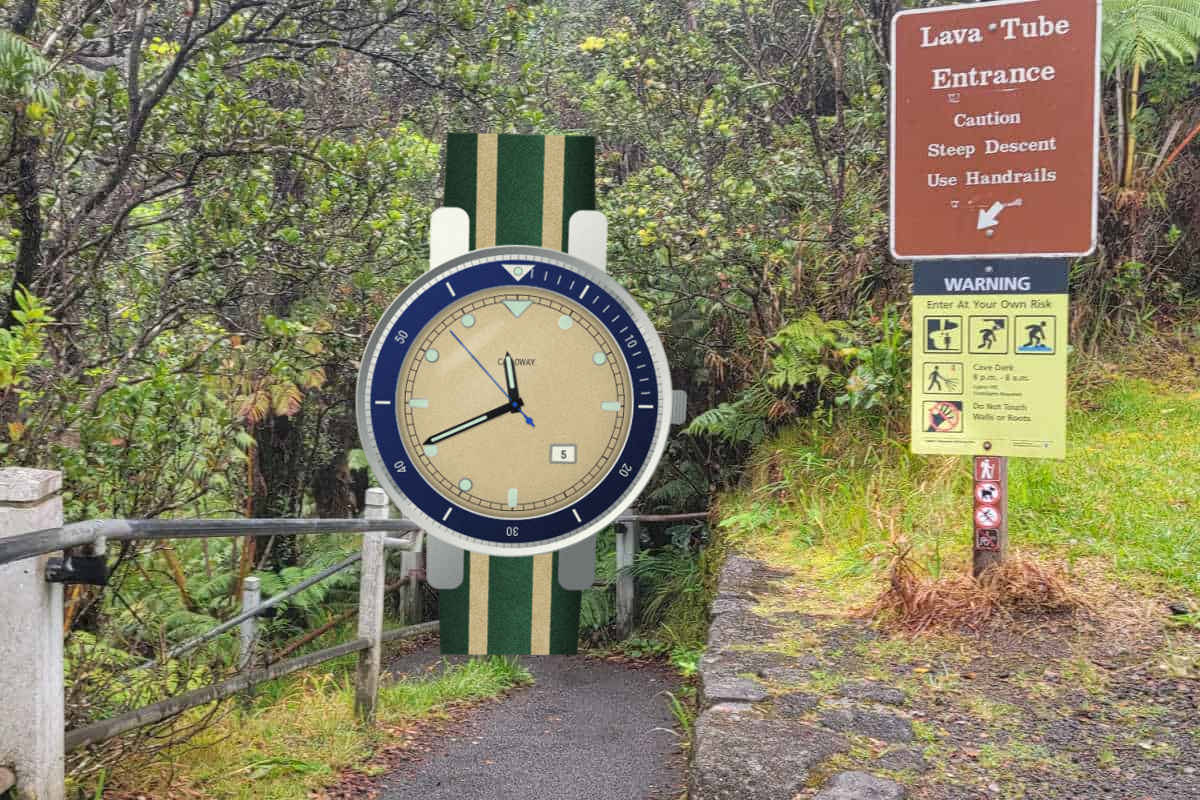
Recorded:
11.40.53
